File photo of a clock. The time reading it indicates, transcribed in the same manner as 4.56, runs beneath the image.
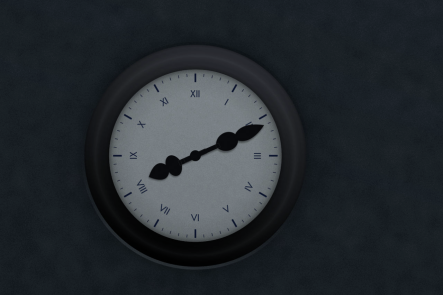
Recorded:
8.11
